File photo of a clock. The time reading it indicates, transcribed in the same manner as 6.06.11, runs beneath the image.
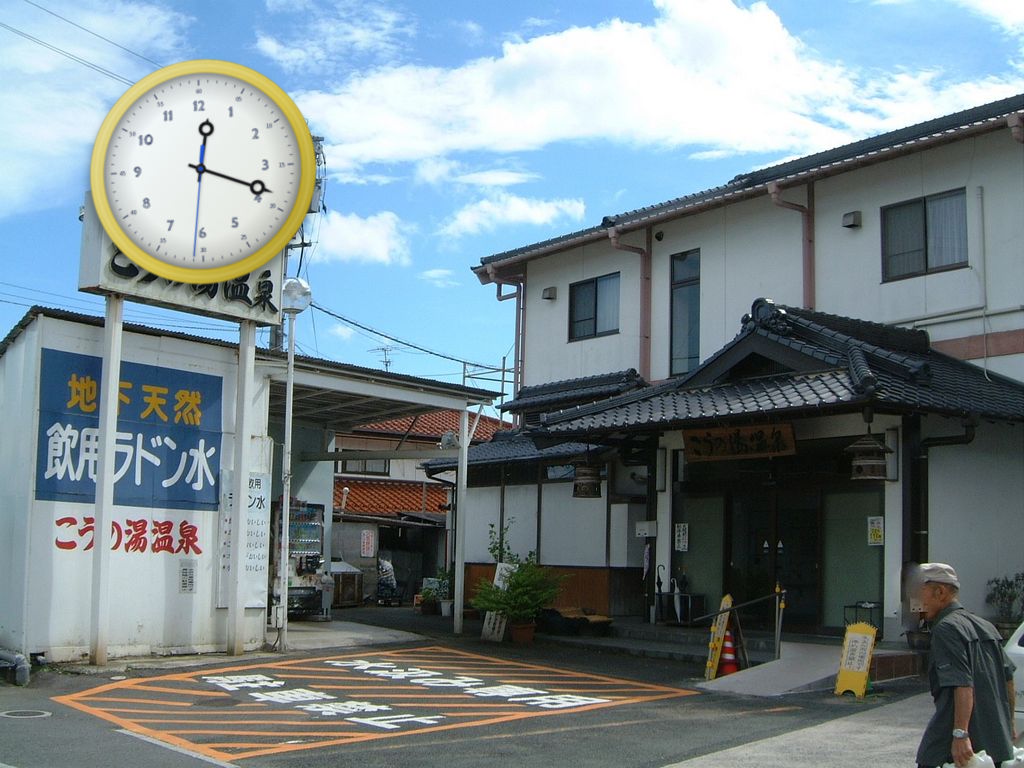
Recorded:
12.18.31
